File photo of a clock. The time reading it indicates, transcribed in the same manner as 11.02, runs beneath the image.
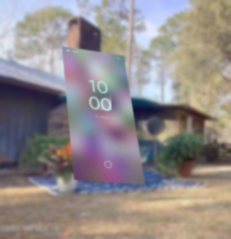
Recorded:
10.00
